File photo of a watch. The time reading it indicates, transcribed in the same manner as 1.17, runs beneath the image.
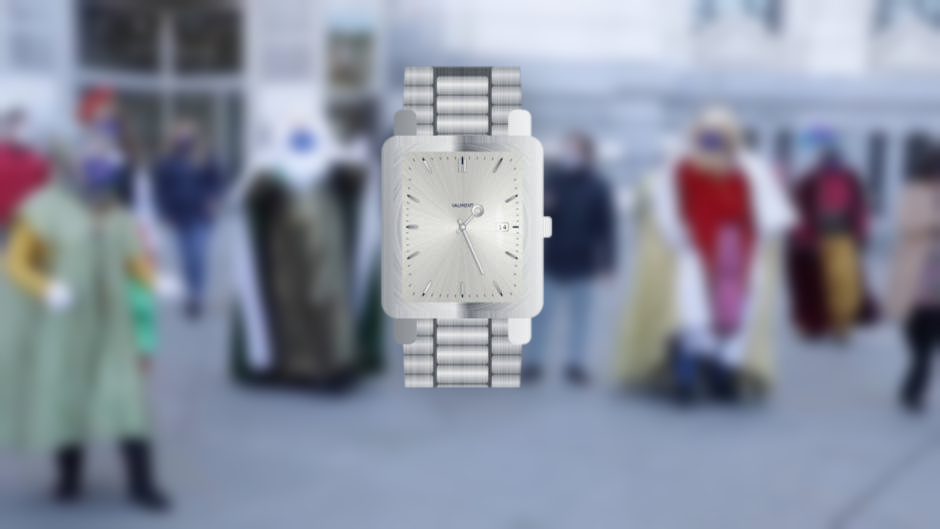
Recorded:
1.26
